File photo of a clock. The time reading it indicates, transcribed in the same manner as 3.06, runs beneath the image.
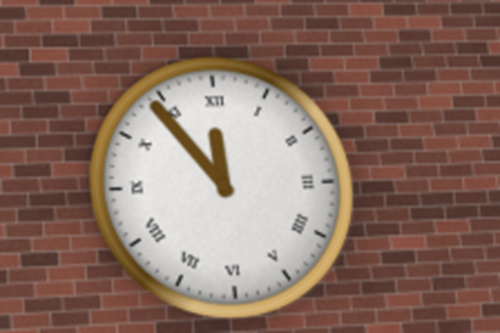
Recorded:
11.54
